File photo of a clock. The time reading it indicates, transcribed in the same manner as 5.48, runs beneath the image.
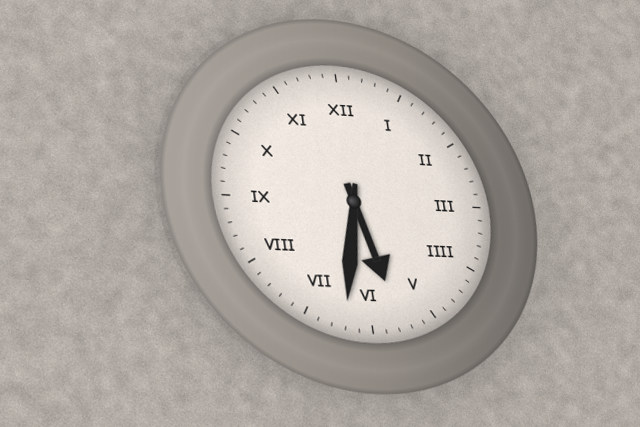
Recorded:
5.32
